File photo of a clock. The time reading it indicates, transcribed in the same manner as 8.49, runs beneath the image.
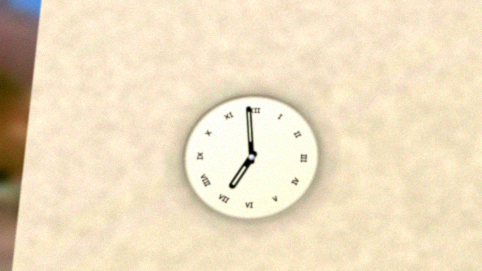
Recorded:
6.59
